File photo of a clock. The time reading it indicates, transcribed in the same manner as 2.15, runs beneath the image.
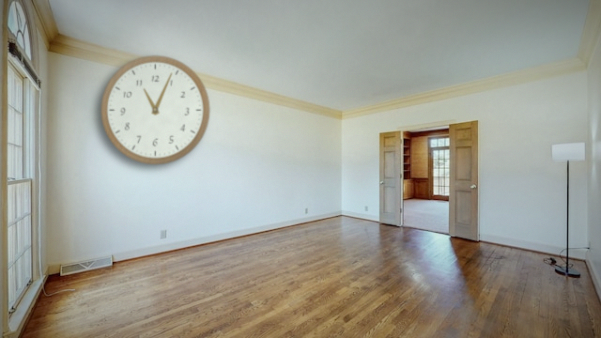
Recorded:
11.04
